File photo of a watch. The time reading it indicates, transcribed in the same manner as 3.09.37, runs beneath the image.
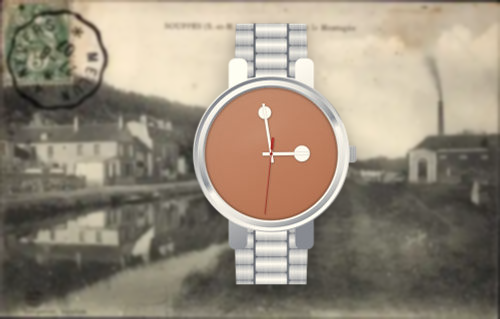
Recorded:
2.58.31
